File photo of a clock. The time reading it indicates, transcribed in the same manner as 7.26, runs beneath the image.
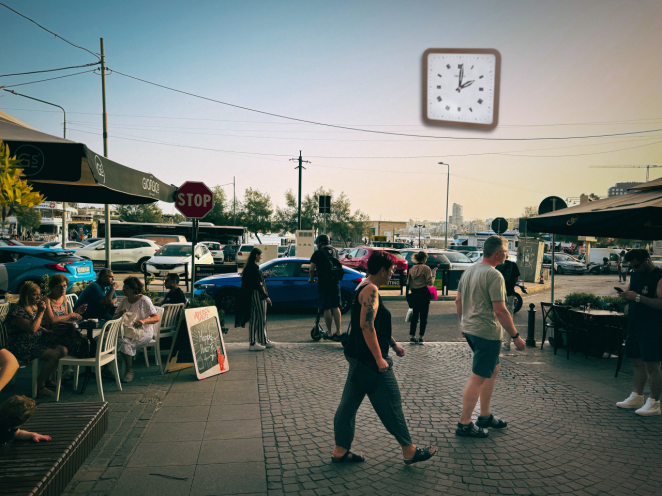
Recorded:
2.01
